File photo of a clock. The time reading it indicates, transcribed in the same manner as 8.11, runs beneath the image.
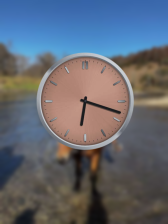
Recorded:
6.18
